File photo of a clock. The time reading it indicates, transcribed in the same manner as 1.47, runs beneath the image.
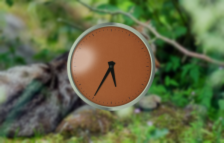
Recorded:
5.35
